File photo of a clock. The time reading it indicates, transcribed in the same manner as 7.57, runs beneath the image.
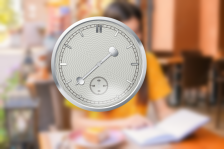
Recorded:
1.38
